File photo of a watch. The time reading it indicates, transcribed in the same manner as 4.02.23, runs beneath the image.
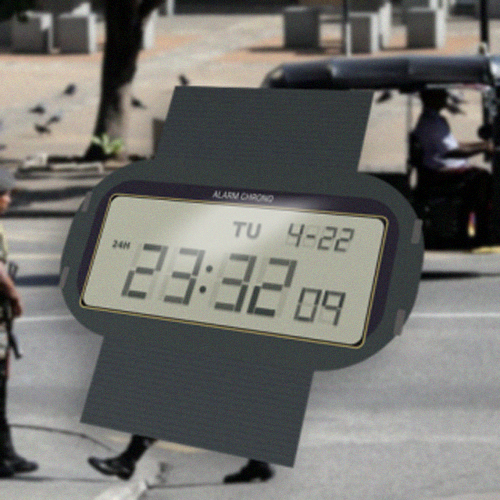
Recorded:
23.32.09
